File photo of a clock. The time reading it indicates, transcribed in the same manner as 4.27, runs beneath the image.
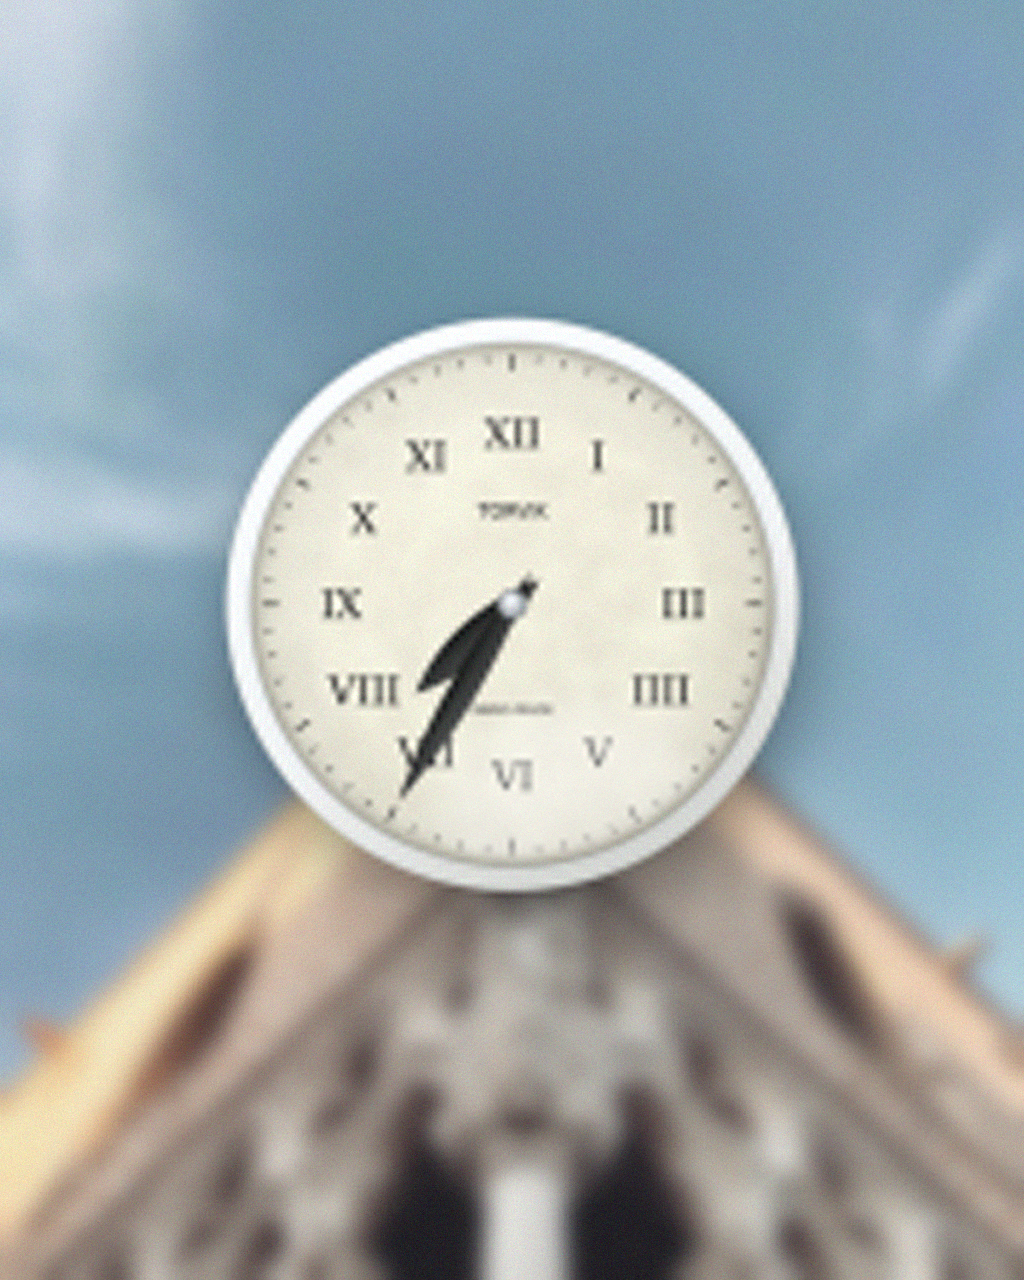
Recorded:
7.35
